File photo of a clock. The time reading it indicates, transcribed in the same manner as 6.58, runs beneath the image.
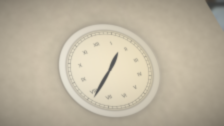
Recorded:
1.39
